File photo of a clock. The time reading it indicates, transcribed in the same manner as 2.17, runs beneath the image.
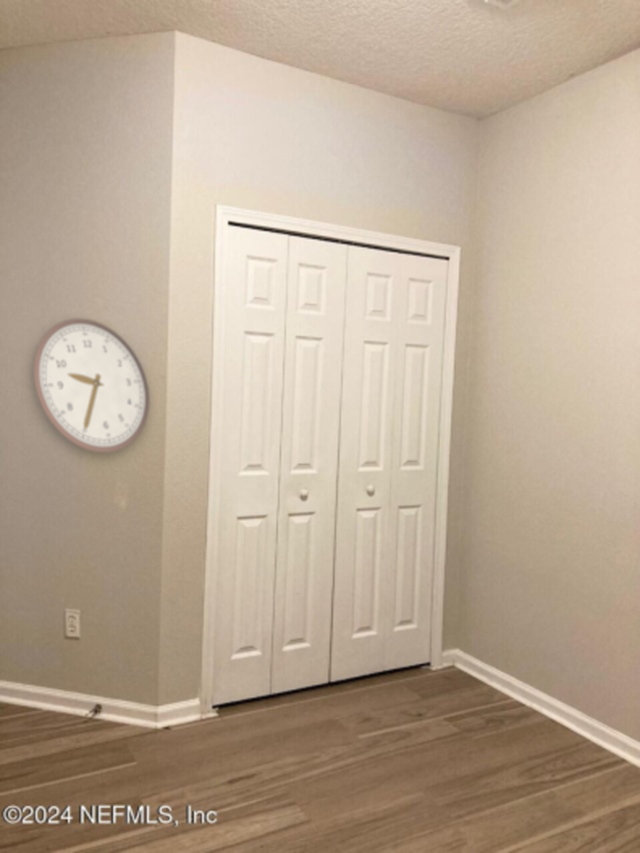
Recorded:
9.35
